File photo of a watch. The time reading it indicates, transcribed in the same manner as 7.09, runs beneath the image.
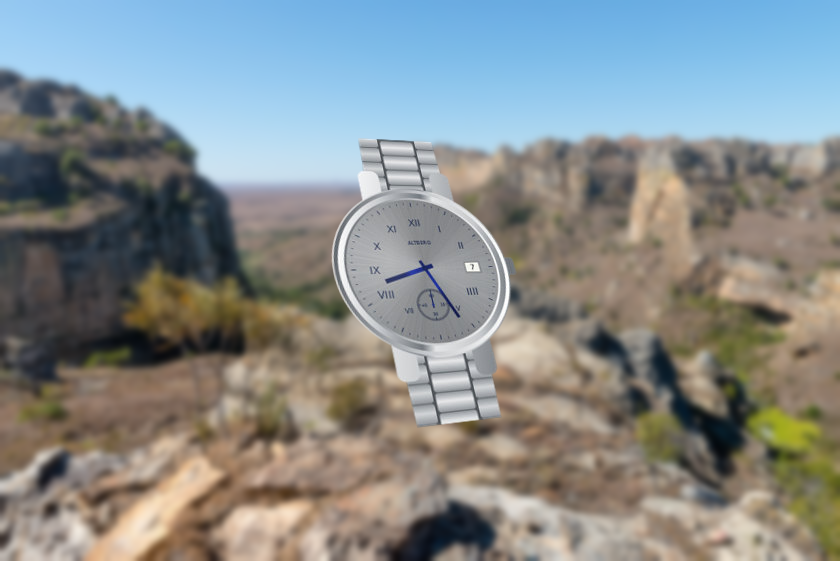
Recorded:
8.26
